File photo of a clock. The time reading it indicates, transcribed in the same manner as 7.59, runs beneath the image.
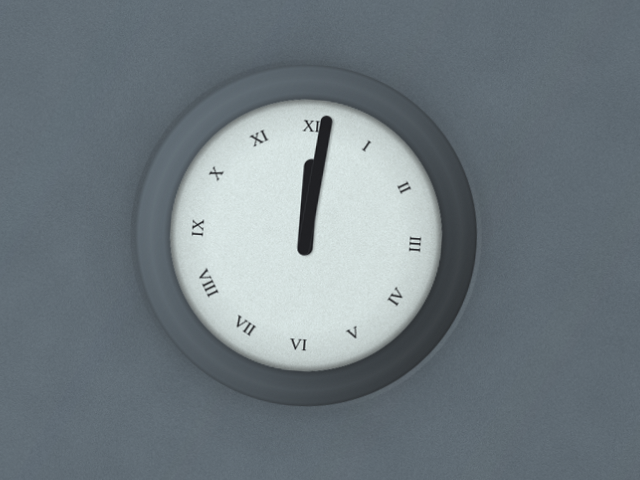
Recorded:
12.01
